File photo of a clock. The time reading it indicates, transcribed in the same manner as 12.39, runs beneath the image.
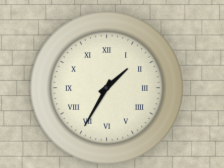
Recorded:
1.35
